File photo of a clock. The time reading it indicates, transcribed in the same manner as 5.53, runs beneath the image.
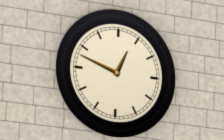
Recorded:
12.48
